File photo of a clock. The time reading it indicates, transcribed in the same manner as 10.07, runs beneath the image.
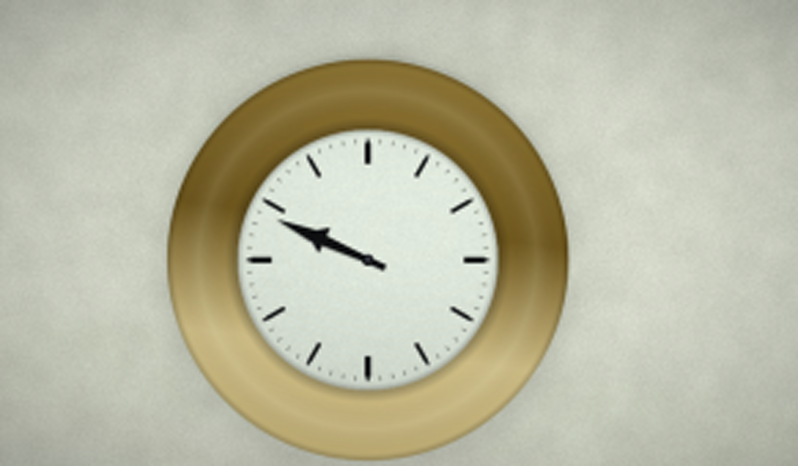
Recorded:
9.49
